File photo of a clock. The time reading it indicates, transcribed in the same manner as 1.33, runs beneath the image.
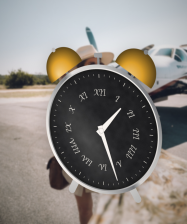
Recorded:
1.27
